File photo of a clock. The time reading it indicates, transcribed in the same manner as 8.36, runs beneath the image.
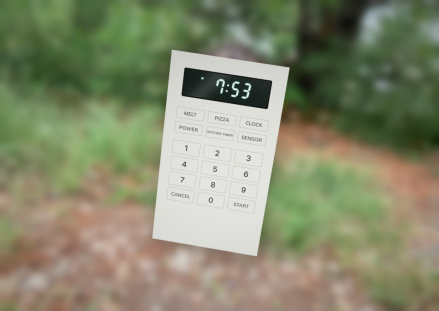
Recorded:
7.53
